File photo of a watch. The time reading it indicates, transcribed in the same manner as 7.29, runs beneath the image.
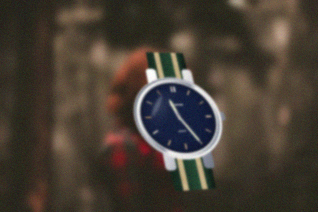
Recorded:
11.25
